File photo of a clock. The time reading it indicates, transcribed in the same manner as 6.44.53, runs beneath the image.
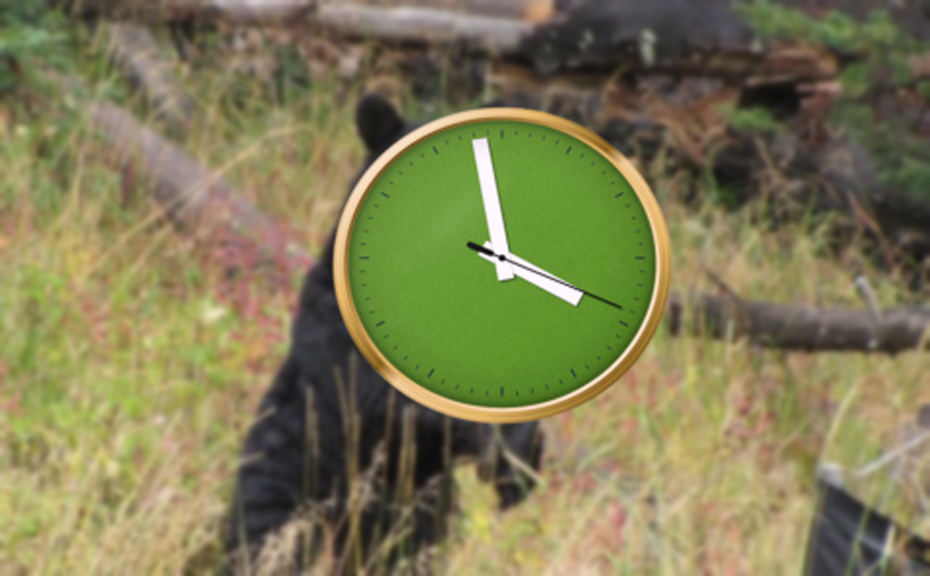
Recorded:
3.58.19
